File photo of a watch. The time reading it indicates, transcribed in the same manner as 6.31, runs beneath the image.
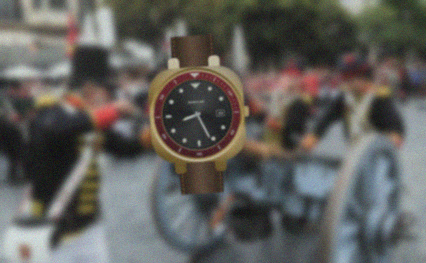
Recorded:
8.26
